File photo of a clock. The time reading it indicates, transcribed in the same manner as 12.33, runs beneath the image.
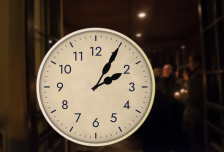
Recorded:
2.05
